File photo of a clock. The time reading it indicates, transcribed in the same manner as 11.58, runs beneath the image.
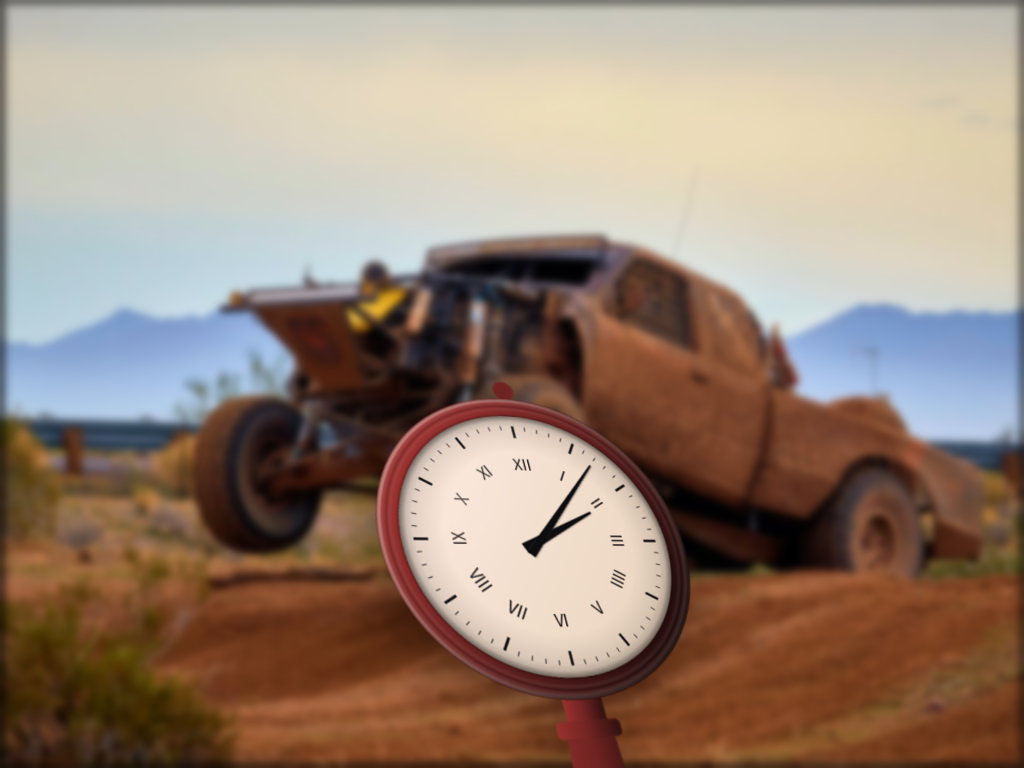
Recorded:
2.07
